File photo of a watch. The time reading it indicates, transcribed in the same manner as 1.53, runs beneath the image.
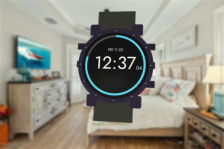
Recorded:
12.37
